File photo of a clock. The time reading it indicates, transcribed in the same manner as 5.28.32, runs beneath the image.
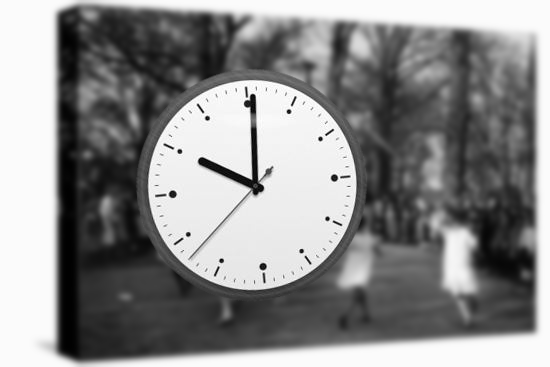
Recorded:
10.00.38
